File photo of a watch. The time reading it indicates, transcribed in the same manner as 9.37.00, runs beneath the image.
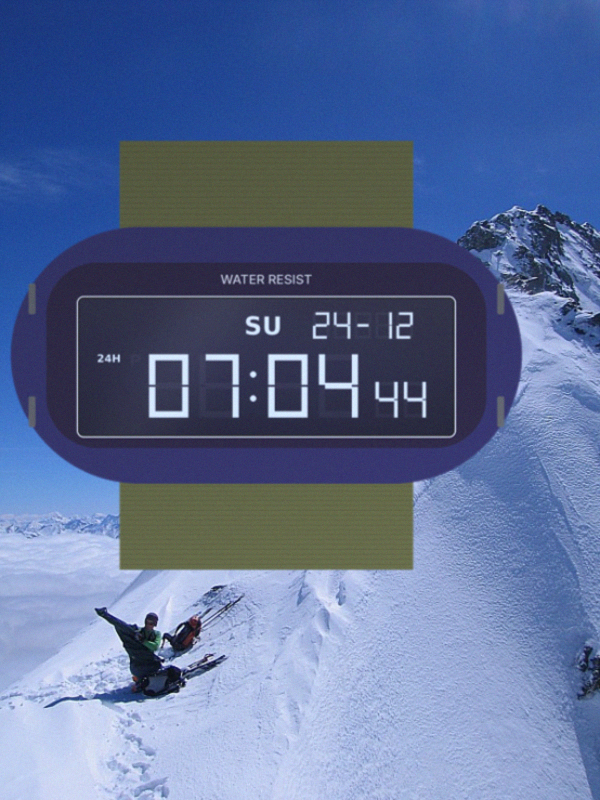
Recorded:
7.04.44
